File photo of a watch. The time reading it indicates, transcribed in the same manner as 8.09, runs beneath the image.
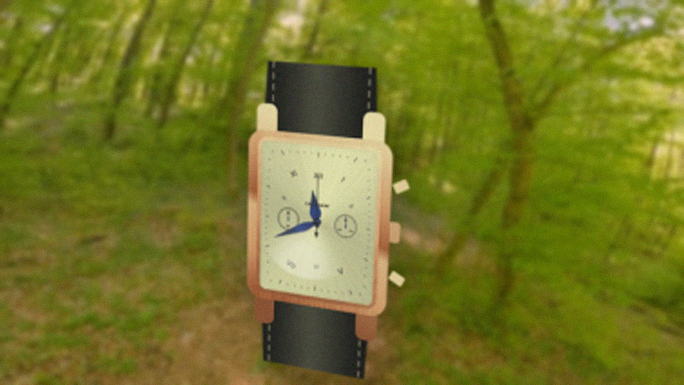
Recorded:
11.41
